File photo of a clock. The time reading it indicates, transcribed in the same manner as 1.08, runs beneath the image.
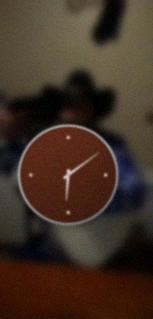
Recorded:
6.09
